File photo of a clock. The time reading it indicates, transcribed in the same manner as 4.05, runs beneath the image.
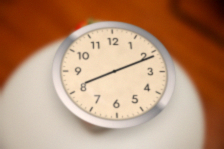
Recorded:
8.11
